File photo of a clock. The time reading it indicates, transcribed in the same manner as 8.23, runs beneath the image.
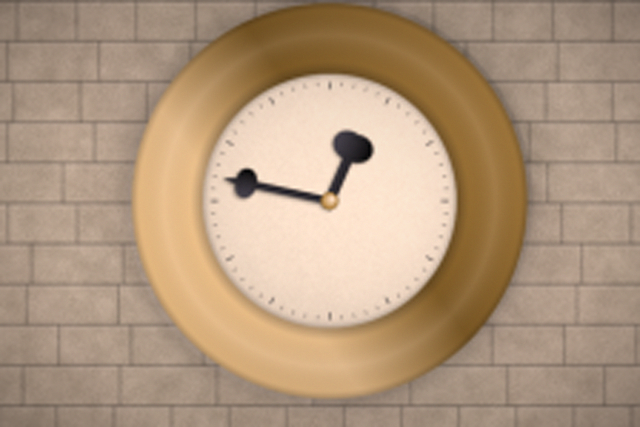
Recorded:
12.47
